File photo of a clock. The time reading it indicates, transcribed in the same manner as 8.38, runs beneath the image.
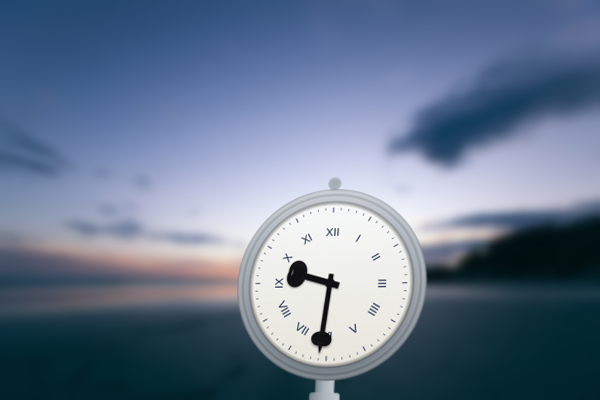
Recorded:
9.31
